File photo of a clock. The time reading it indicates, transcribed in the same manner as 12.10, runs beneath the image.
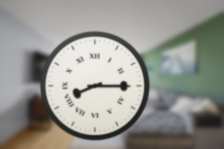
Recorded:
8.15
